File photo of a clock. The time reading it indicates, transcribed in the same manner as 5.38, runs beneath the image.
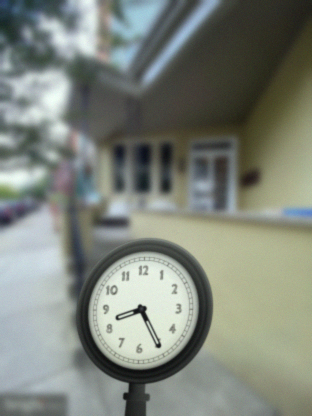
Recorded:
8.25
